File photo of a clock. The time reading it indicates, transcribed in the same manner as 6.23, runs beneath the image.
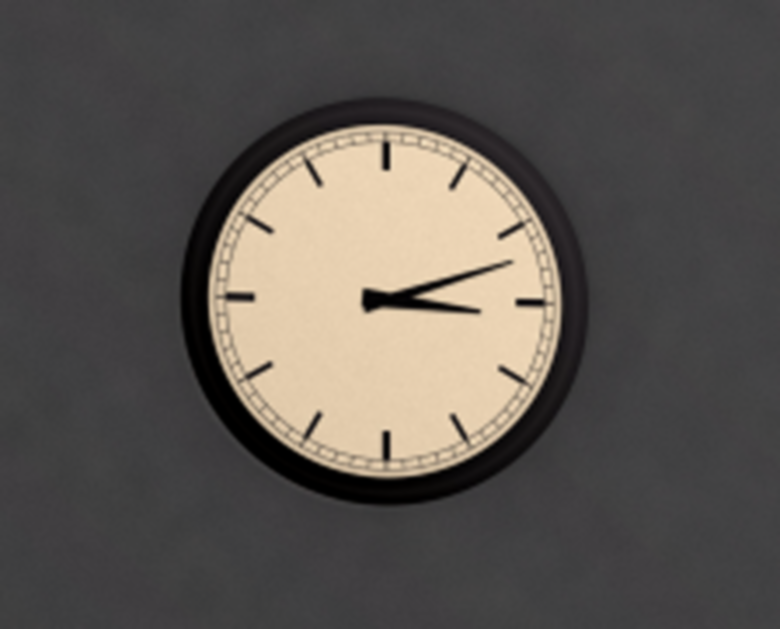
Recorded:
3.12
